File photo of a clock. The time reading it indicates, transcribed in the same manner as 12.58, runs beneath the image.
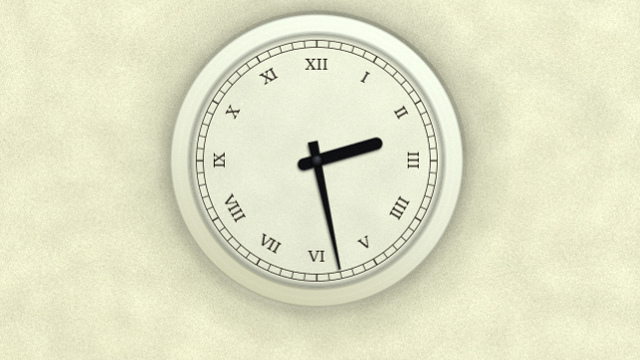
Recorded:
2.28
